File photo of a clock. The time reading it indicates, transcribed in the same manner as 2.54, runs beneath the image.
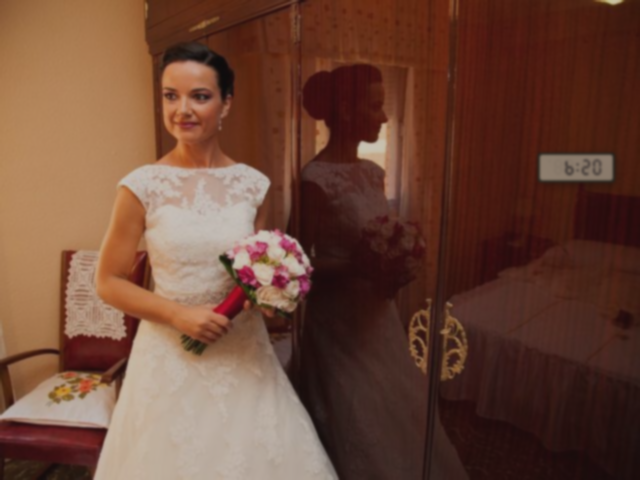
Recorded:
6.20
